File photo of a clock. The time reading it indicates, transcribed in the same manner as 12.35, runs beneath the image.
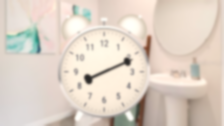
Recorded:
8.11
